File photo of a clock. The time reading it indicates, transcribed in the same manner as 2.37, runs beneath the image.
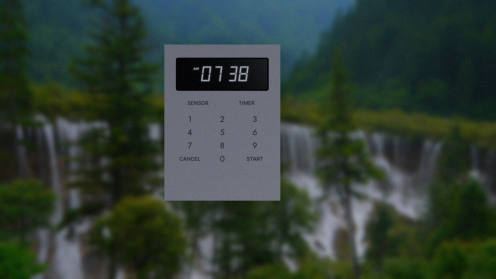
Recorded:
7.38
